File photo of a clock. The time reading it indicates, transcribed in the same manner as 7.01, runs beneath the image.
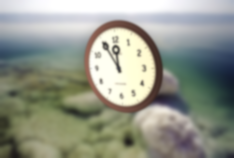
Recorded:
11.55
